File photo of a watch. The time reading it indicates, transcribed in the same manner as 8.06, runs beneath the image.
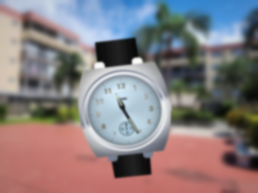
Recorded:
11.26
